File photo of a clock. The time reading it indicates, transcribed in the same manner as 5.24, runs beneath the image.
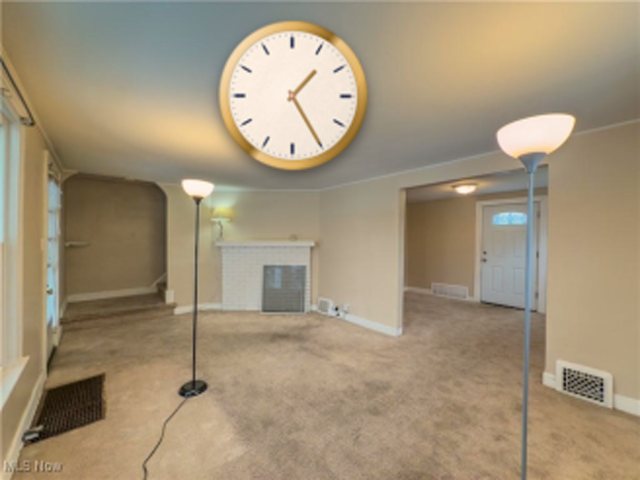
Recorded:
1.25
